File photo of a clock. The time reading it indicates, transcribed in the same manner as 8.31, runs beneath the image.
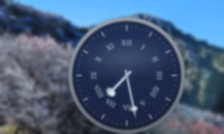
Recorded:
7.28
